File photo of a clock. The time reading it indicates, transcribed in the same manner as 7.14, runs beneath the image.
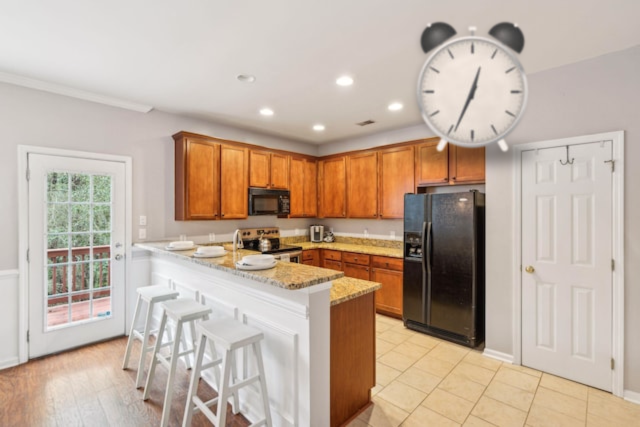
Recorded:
12.34
